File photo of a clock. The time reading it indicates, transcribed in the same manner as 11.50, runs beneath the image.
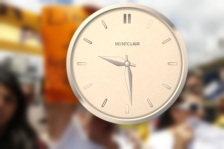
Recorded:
9.29
